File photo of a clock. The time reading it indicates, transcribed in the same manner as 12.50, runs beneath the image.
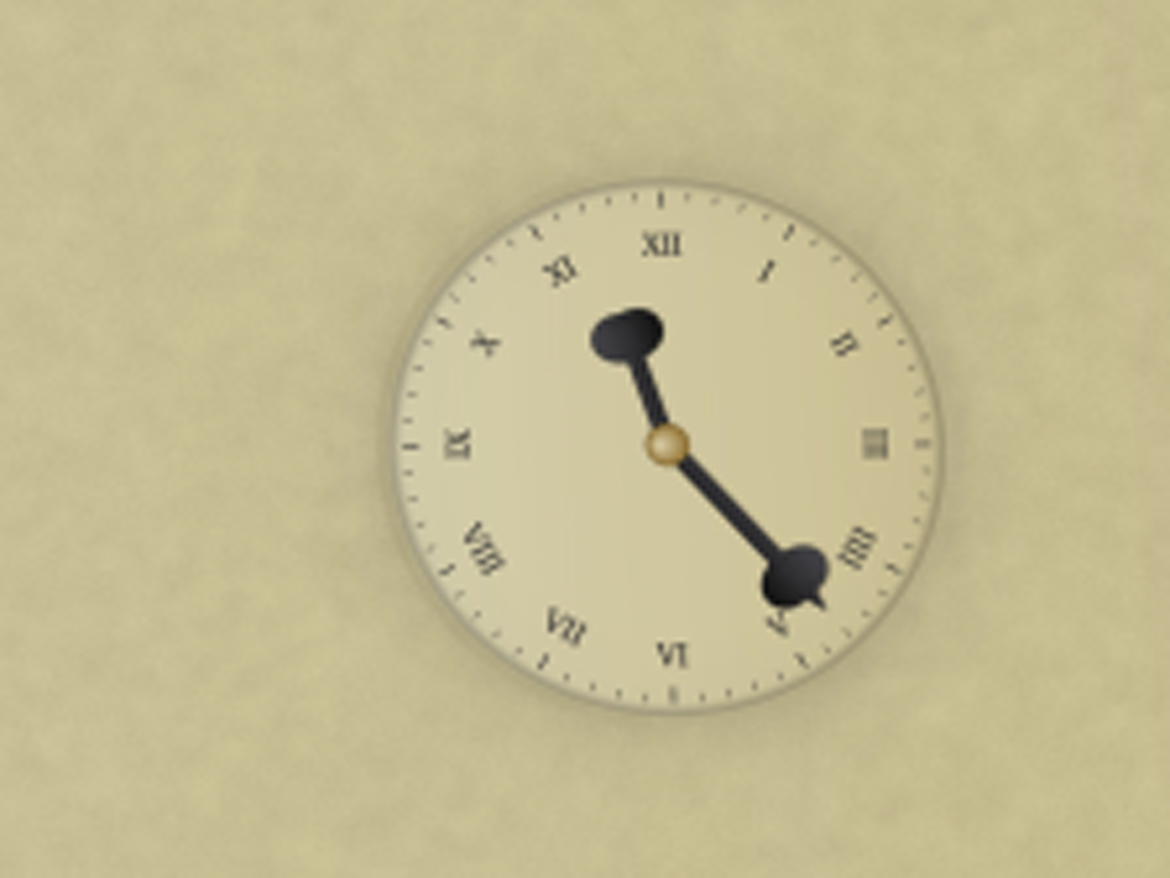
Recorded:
11.23
